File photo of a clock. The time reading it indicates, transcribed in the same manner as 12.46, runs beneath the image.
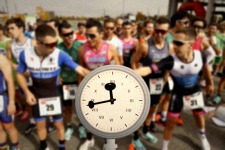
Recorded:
11.43
